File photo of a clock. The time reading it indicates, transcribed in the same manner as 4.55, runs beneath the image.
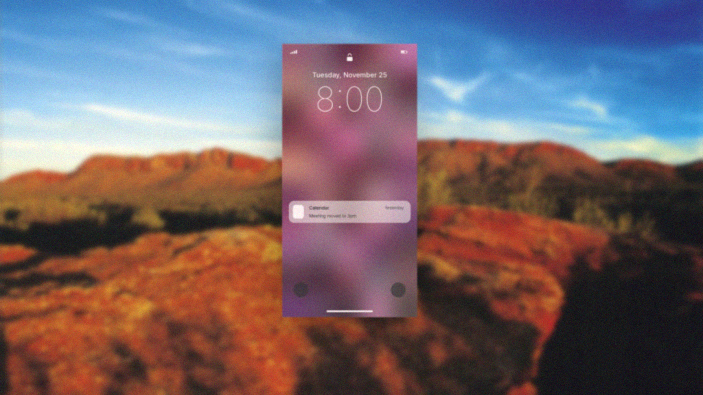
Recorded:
8.00
